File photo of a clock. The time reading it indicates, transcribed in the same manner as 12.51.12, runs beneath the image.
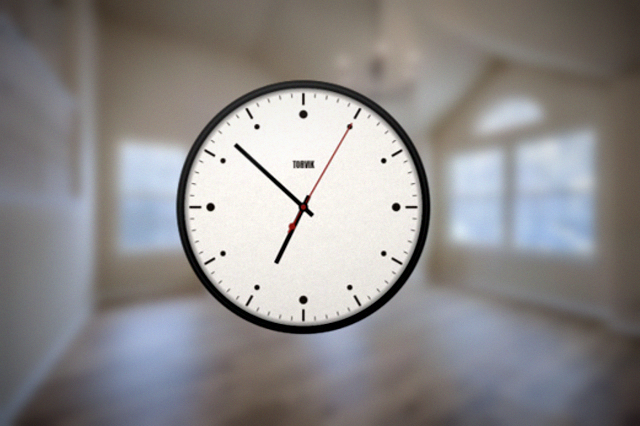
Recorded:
6.52.05
